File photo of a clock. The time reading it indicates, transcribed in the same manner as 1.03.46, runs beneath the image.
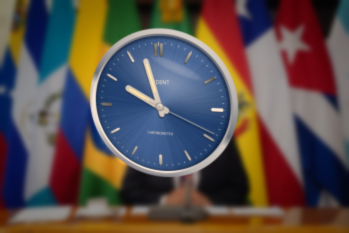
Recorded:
9.57.19
